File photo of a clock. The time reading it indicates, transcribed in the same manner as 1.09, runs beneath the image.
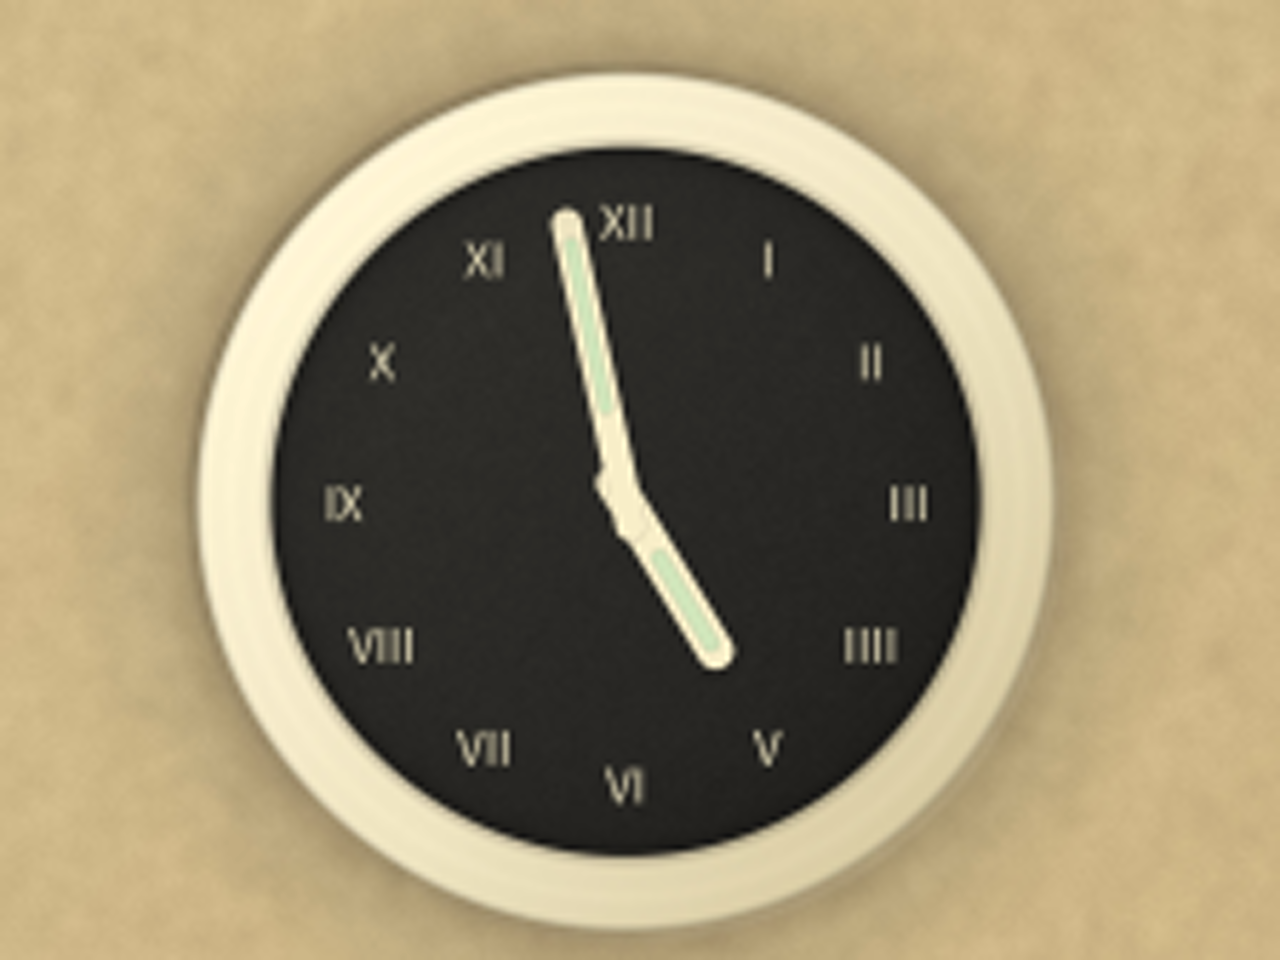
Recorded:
4.58
